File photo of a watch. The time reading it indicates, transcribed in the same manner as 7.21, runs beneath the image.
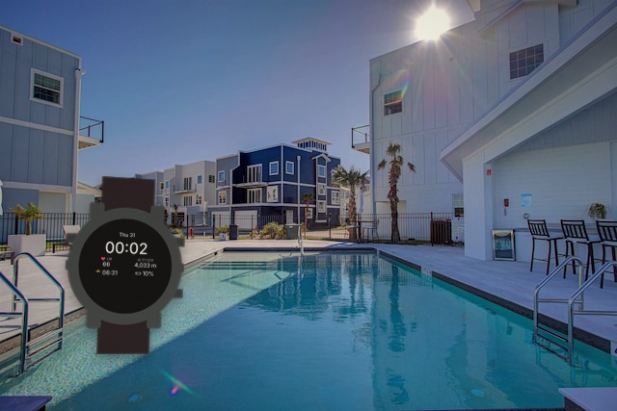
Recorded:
0.02
